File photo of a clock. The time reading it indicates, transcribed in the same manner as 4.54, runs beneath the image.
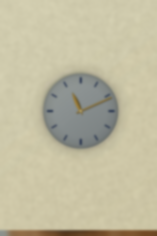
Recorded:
11.11
